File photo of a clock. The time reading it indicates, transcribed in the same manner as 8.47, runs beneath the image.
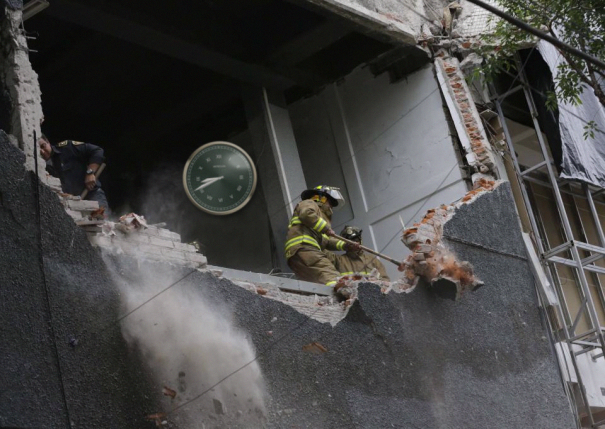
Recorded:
8.41
